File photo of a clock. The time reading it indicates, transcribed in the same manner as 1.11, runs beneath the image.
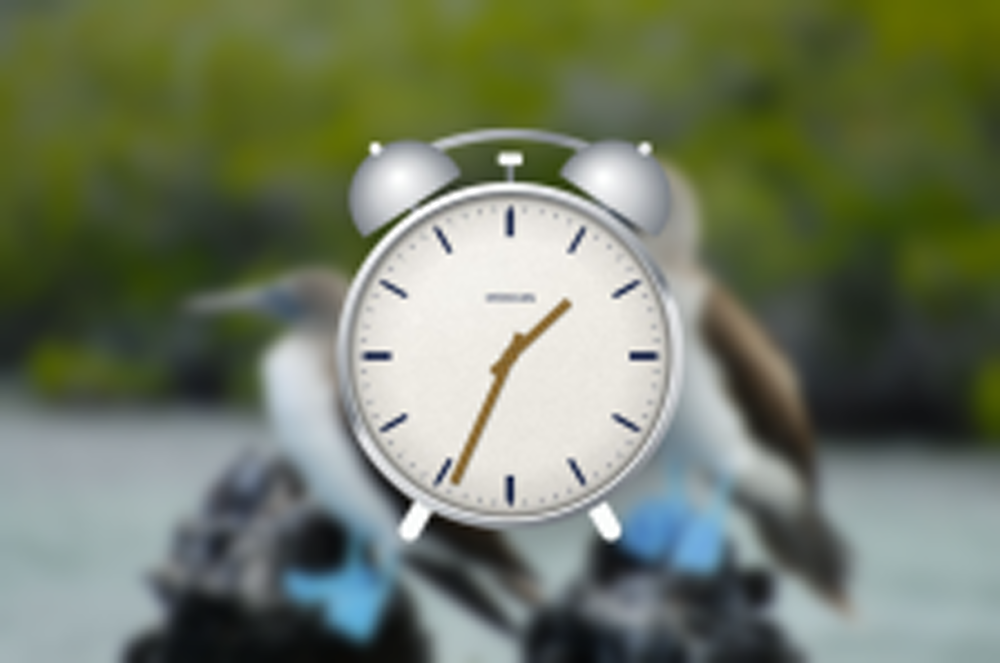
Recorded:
1.34
